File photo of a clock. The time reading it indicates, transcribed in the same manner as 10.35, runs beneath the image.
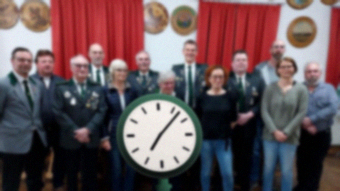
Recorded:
7.07
